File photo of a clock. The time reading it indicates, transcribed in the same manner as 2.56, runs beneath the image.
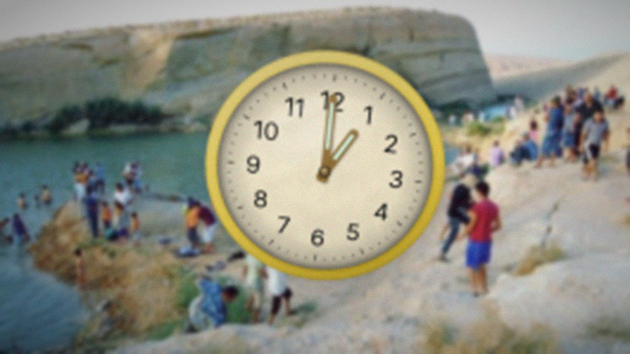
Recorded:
1.00
